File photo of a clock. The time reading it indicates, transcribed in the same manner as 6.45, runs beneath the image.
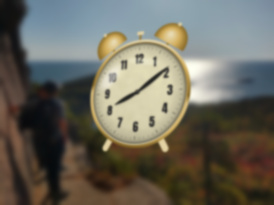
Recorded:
8.09
